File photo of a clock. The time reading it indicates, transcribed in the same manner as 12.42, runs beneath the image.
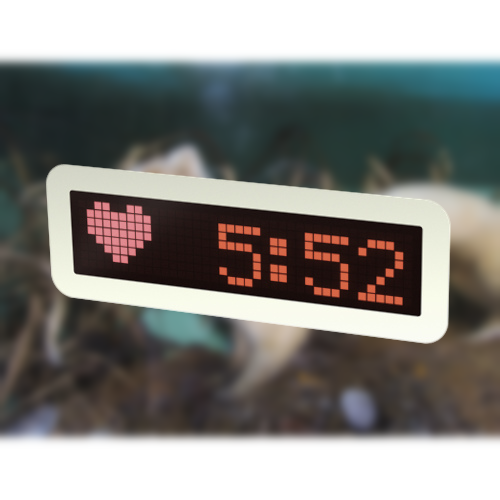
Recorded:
5.52
